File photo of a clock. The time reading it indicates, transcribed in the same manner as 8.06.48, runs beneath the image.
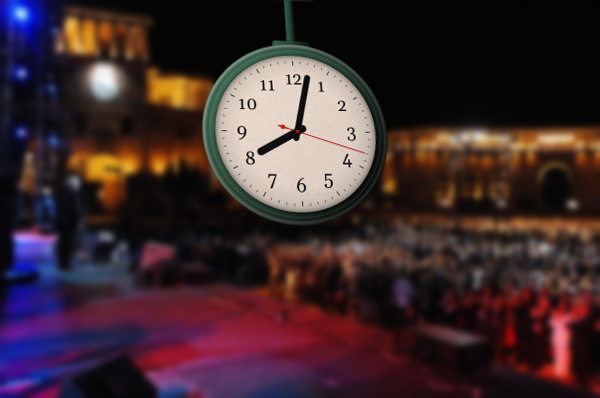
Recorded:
8.02.18
